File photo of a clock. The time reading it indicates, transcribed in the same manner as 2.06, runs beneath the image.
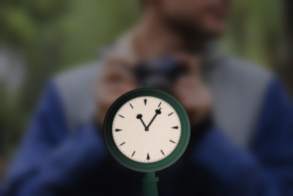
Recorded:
11.06
